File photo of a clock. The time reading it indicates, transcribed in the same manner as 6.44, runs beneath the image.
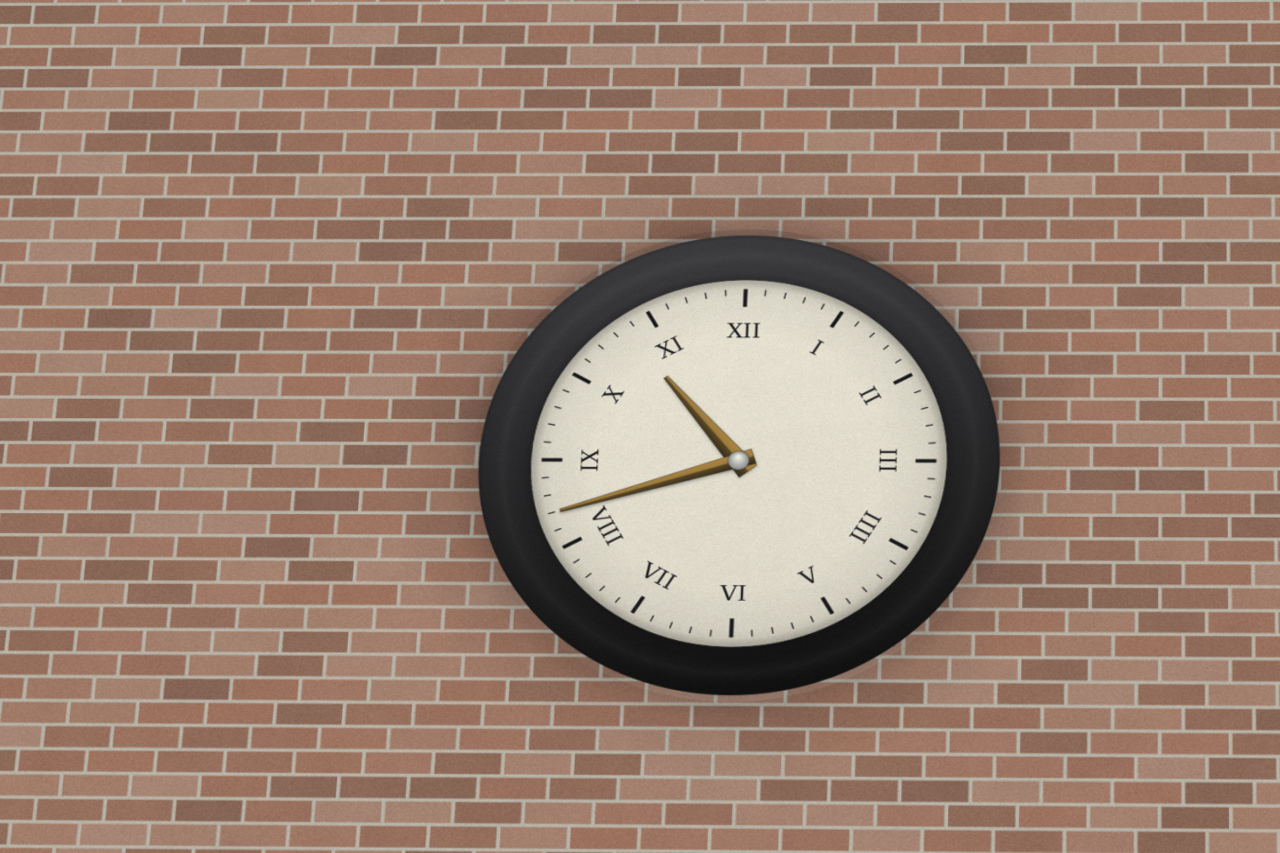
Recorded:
10.42
